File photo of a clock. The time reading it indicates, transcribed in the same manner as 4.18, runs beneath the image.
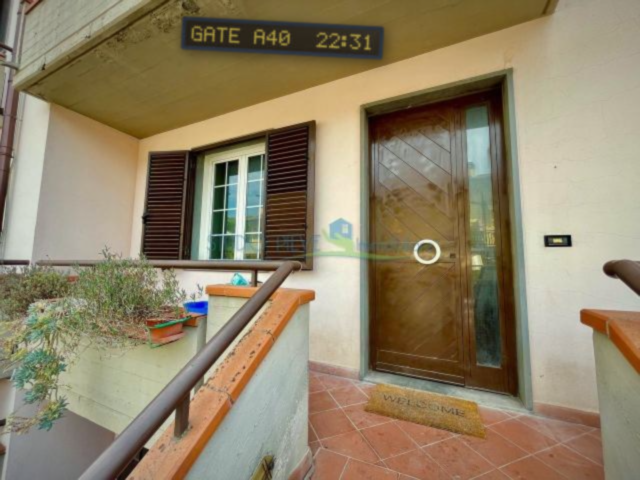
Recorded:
22.31
